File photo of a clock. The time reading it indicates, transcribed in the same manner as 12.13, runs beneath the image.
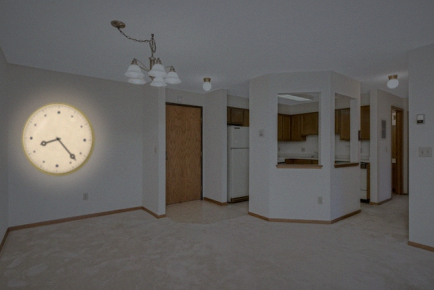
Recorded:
8.23
